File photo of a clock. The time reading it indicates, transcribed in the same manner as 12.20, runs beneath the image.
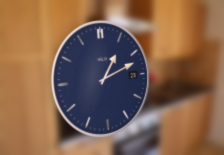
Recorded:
1.12
